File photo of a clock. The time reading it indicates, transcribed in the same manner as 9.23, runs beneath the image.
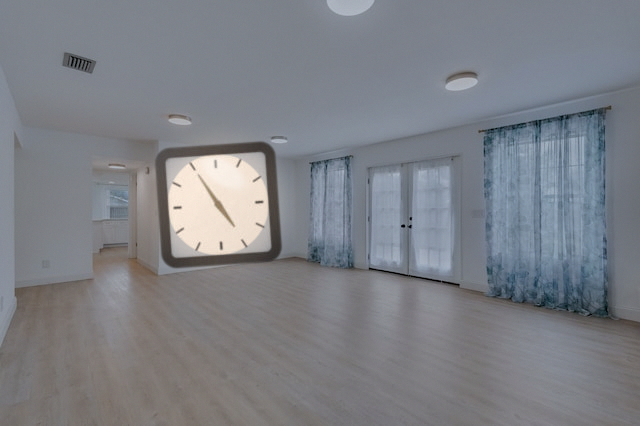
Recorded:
4.55
